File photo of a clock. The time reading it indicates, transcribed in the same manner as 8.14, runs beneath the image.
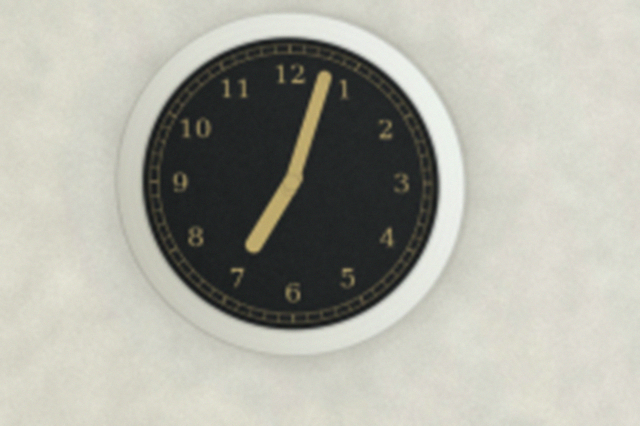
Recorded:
7.03
